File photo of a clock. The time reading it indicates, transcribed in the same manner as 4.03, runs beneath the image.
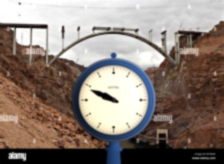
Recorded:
9.49
